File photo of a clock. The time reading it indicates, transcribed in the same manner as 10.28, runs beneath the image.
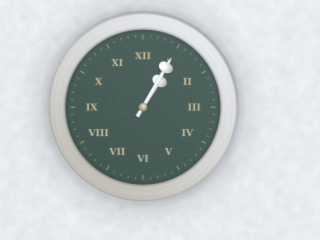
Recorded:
1.05
